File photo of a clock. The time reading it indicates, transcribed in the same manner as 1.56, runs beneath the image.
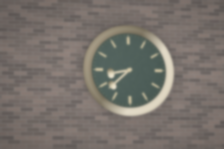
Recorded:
8.38
